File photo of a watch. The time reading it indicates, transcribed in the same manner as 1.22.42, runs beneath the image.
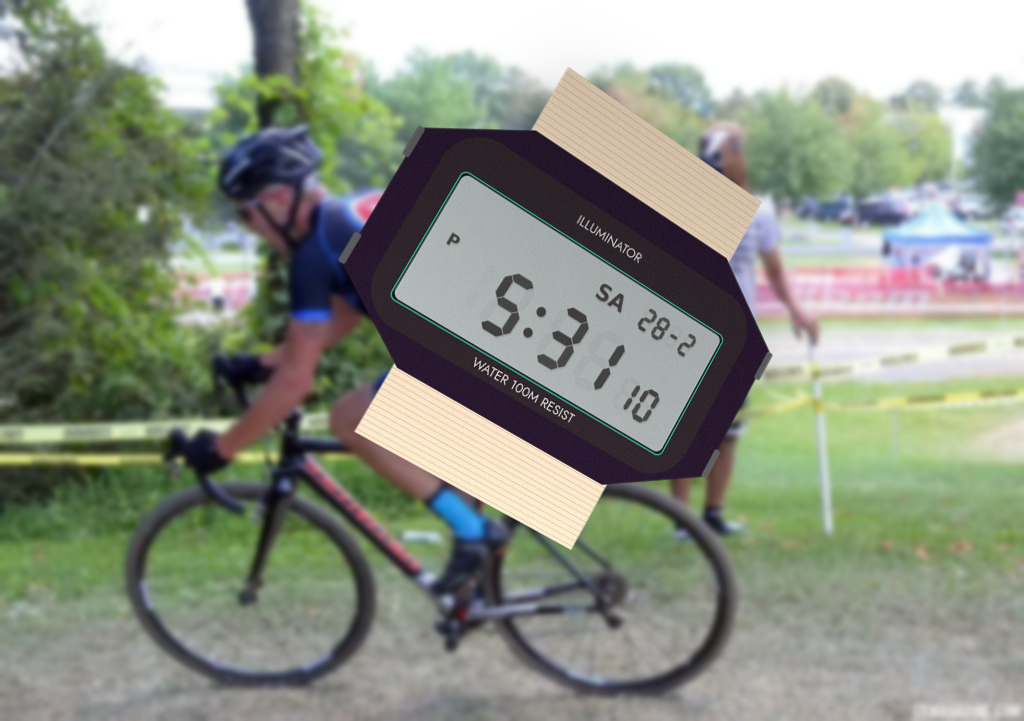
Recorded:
5.31.10
